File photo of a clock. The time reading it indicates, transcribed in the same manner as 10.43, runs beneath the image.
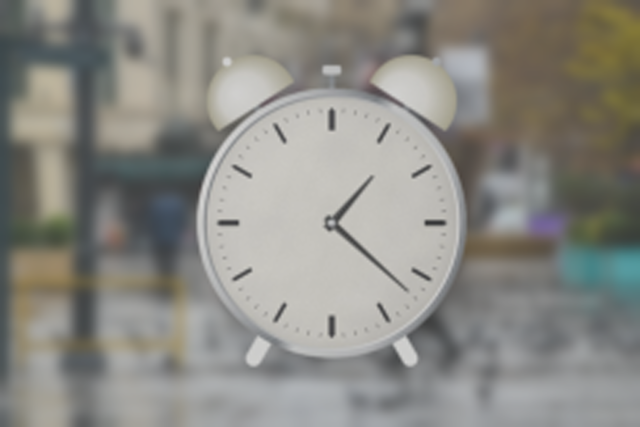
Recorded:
1.22
